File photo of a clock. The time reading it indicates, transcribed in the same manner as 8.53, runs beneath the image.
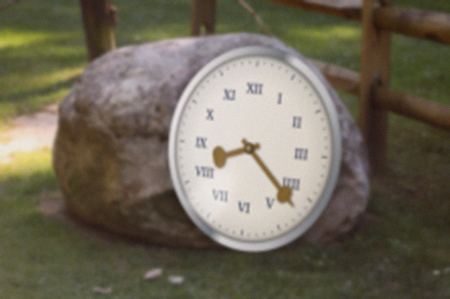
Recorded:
8.22
